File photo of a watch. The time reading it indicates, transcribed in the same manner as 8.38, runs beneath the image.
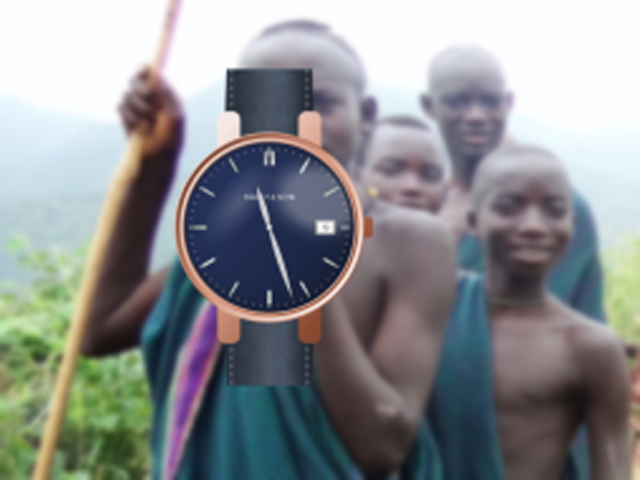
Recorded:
11.27
